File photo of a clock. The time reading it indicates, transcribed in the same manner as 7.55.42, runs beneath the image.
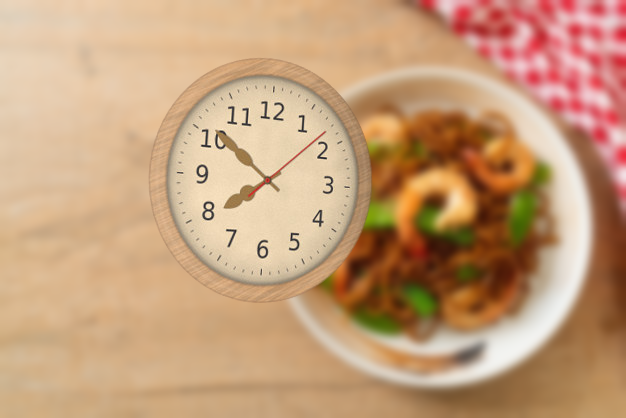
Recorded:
7.51.08
